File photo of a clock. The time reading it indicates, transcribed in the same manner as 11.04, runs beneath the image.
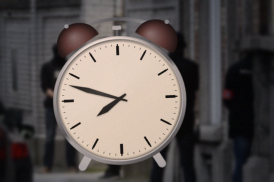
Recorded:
7.48
